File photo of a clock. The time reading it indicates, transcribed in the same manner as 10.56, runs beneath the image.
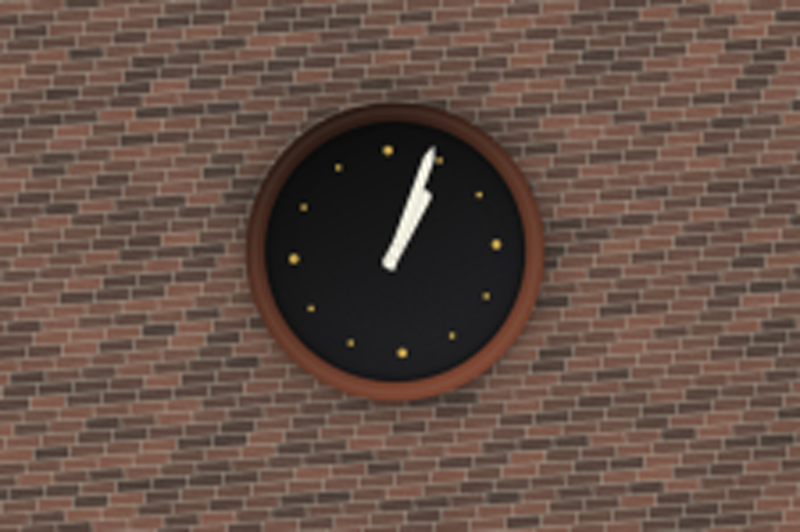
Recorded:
1.04
